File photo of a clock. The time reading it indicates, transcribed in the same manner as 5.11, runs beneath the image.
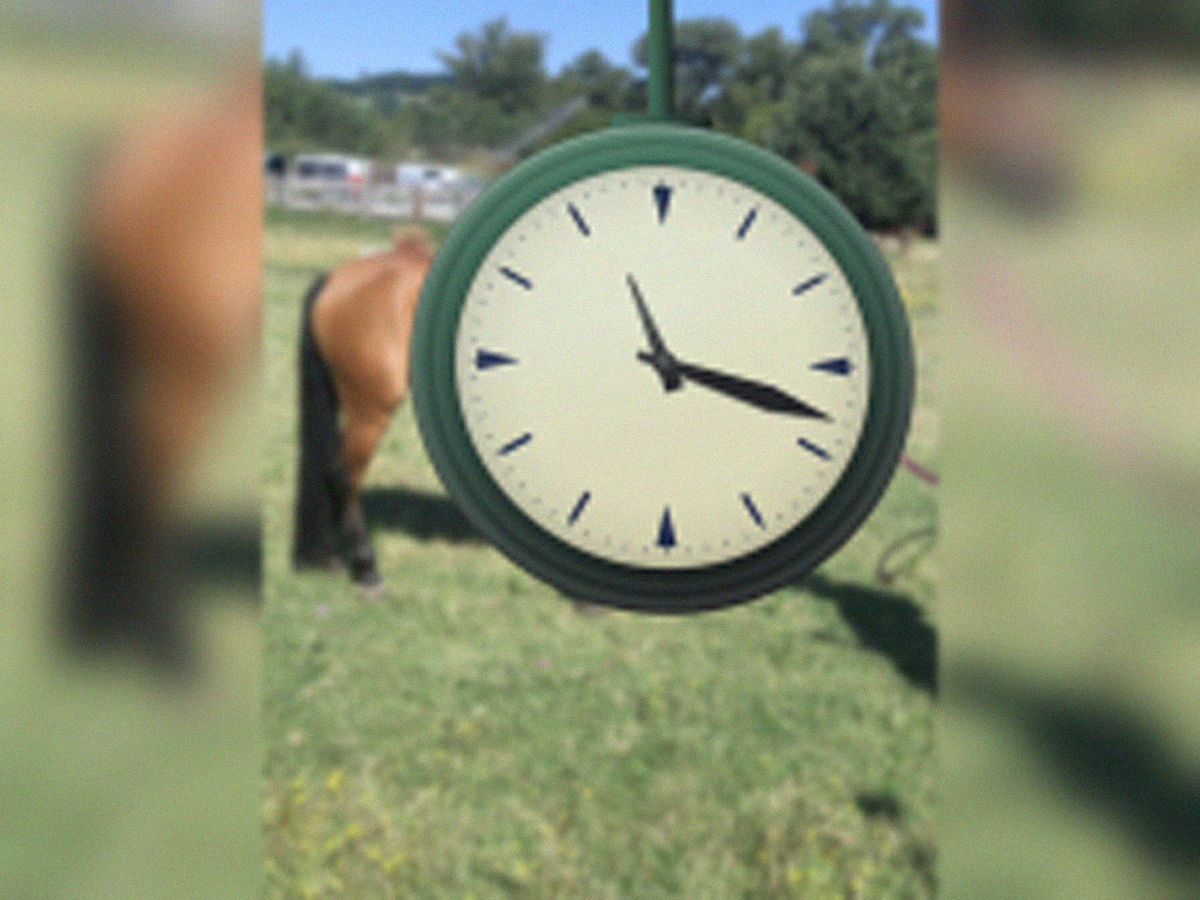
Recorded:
11.18
